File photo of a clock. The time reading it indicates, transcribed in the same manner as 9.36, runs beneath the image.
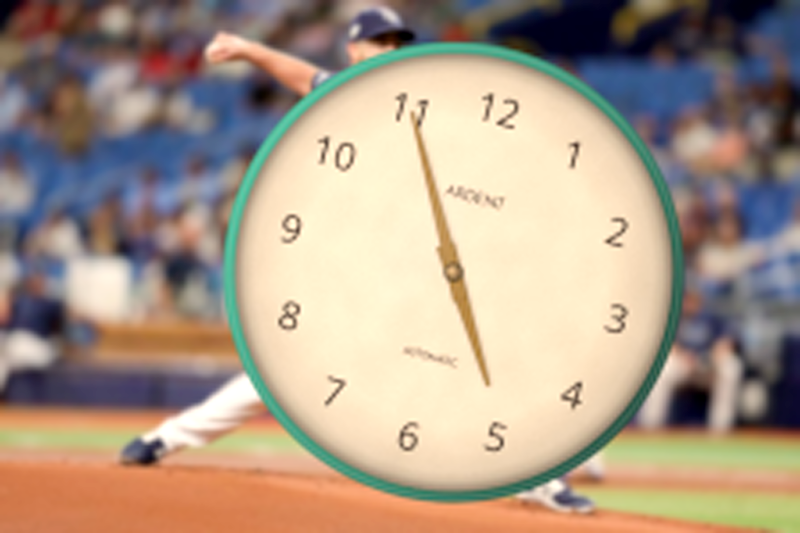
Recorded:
4.55
